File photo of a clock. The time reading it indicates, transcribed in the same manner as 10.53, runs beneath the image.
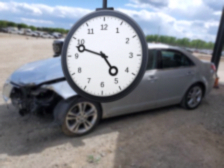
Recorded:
4.48
